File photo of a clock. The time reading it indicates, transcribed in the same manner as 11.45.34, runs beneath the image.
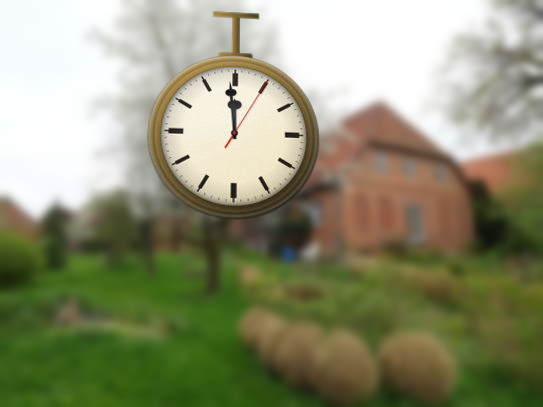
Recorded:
11.59.05
